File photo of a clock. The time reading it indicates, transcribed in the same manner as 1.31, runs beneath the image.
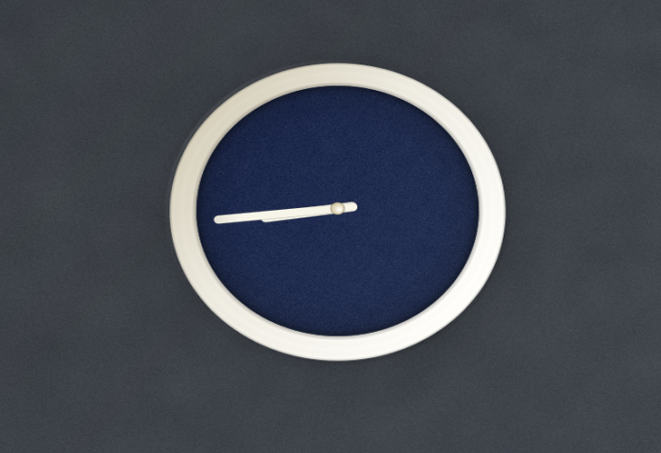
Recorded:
8.44
